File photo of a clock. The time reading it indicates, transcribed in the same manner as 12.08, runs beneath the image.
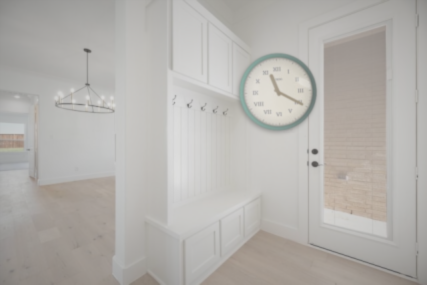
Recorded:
11.20
